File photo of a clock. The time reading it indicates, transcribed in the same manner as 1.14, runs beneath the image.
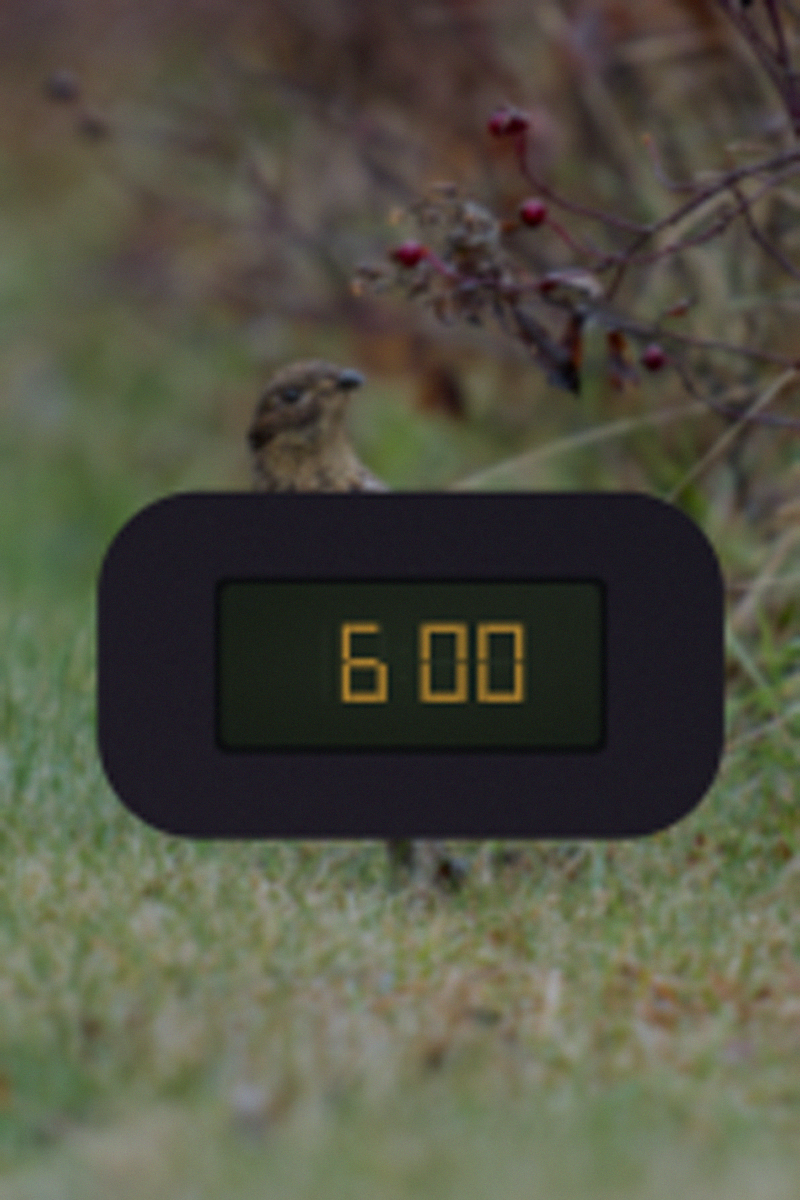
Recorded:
6.00
